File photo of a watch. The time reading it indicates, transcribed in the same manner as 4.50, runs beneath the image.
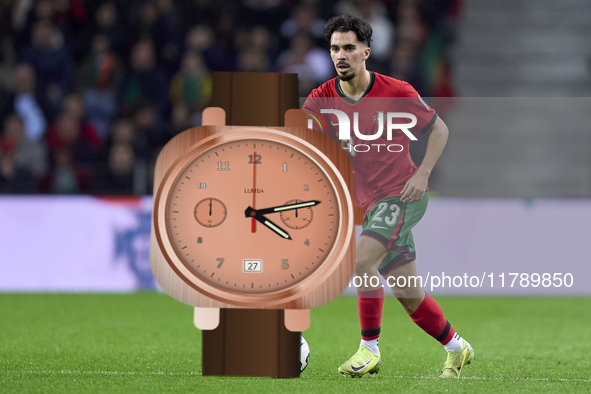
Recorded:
4.13
